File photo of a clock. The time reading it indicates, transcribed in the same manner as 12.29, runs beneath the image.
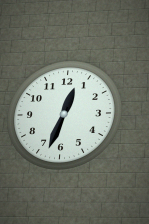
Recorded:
12.33
